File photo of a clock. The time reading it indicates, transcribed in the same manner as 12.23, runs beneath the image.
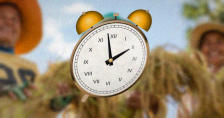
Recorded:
1.58
